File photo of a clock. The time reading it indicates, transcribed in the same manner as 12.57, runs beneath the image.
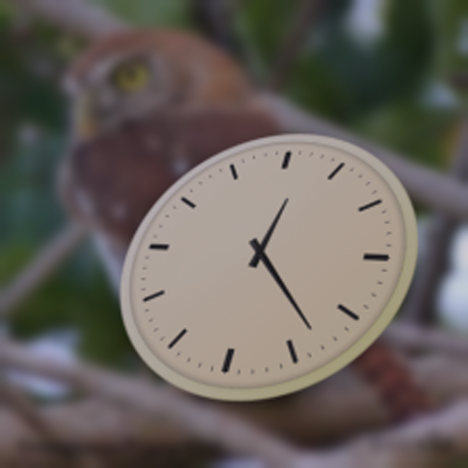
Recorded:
12.23
